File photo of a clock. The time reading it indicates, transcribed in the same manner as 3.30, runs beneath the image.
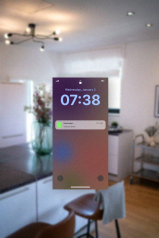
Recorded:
7.38
